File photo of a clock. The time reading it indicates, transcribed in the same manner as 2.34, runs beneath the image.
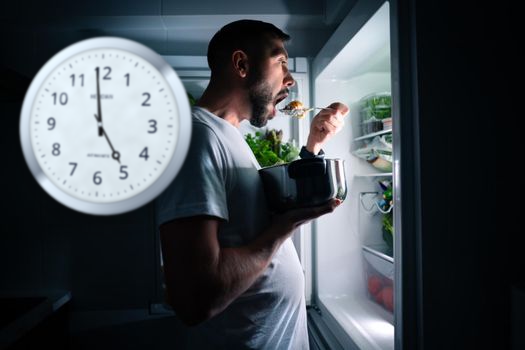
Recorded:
4.59
